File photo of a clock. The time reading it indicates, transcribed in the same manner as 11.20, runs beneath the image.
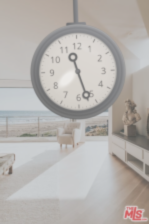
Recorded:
11.27
